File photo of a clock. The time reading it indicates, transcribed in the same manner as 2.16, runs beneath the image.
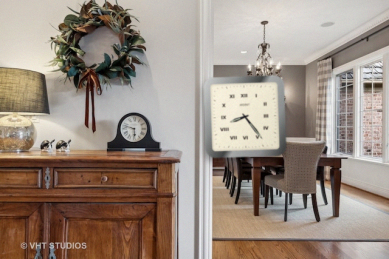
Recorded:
8.24
